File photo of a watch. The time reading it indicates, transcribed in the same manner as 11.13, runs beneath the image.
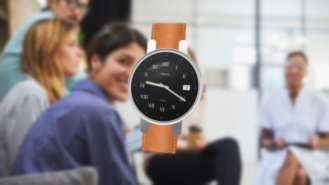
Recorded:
9.20
